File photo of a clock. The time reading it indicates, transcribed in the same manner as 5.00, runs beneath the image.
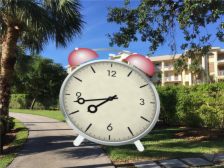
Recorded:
7.43
